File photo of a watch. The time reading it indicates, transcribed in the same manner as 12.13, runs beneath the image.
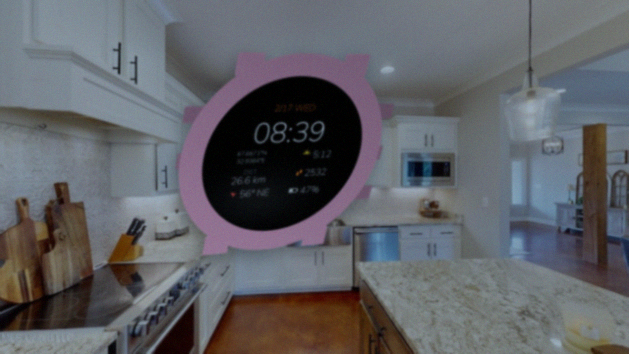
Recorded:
8.39
